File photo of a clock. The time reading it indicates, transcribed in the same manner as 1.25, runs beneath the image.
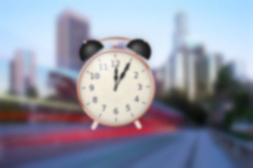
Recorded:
12.05
